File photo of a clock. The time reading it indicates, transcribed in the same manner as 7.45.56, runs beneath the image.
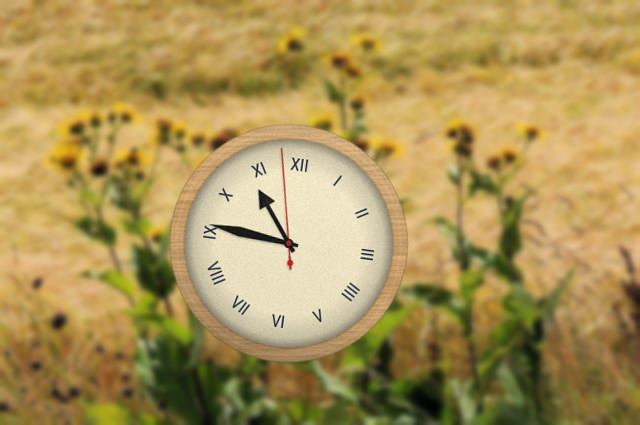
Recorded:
10.45.58
